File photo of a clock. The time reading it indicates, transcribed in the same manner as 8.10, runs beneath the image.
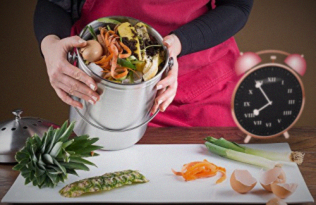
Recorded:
7.54
